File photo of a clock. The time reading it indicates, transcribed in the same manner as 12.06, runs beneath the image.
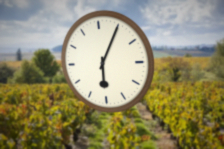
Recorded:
6.05
